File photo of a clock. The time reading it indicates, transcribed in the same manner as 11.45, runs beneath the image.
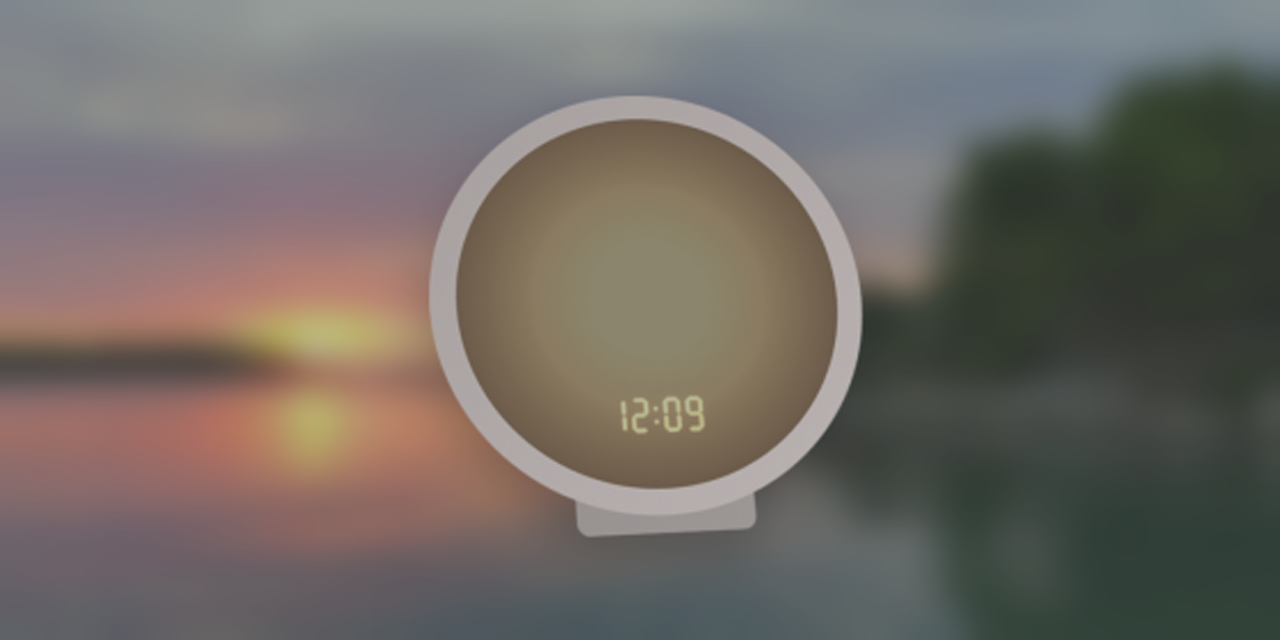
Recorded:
12.09
